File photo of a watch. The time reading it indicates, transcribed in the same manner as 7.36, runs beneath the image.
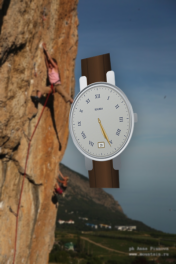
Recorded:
5.26
